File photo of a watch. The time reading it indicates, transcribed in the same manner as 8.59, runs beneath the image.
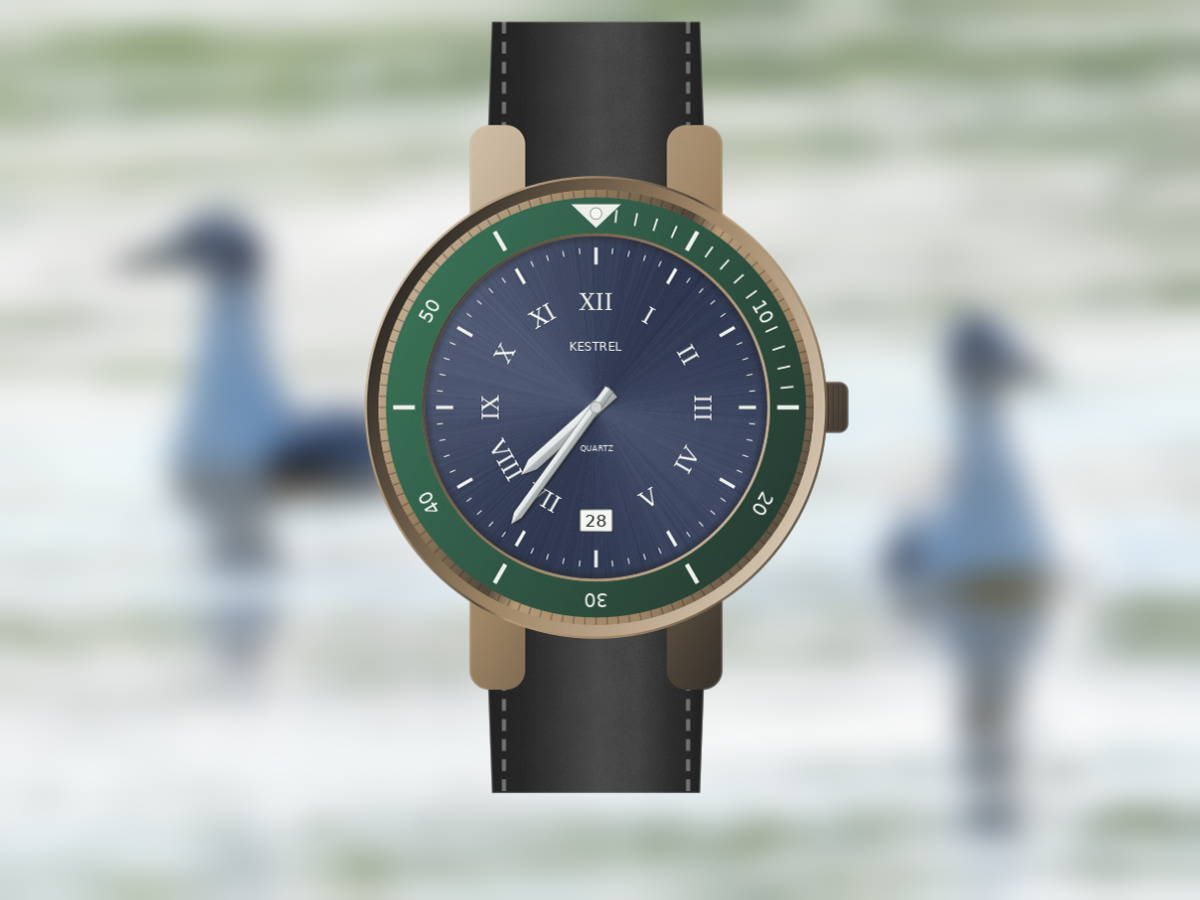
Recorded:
7.36
